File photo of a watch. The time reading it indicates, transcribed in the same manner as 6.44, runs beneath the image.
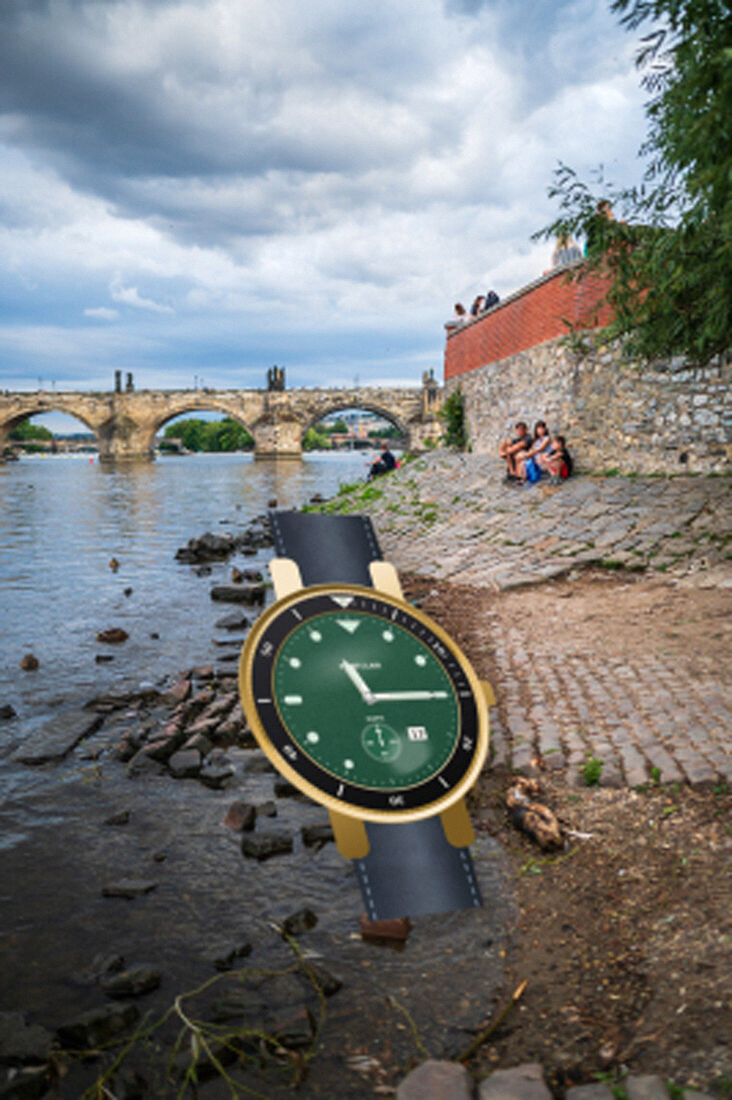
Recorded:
11.15
